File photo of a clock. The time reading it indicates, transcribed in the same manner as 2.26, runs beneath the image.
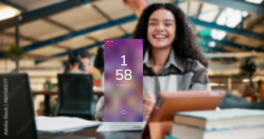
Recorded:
1.58
